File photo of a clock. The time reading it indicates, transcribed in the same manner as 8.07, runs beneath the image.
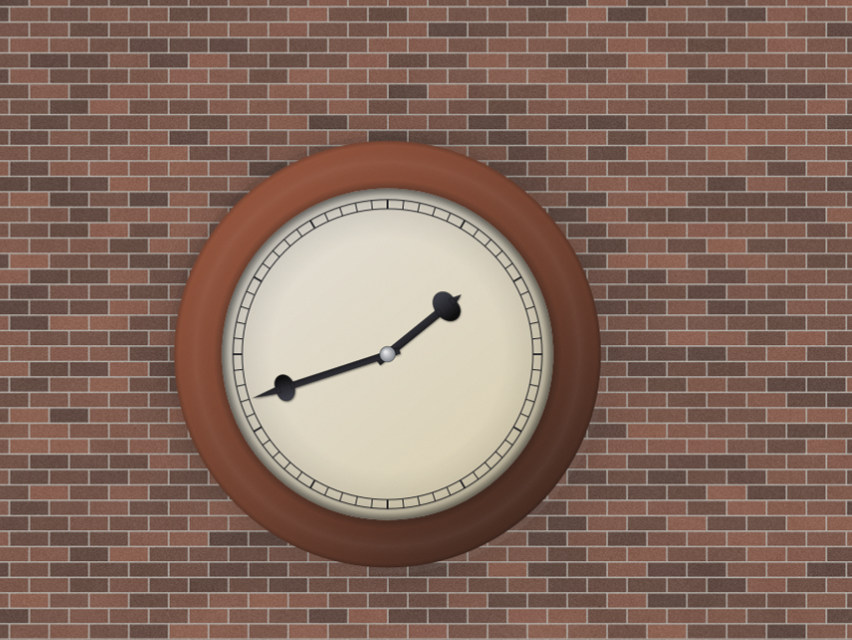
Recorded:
1.42
